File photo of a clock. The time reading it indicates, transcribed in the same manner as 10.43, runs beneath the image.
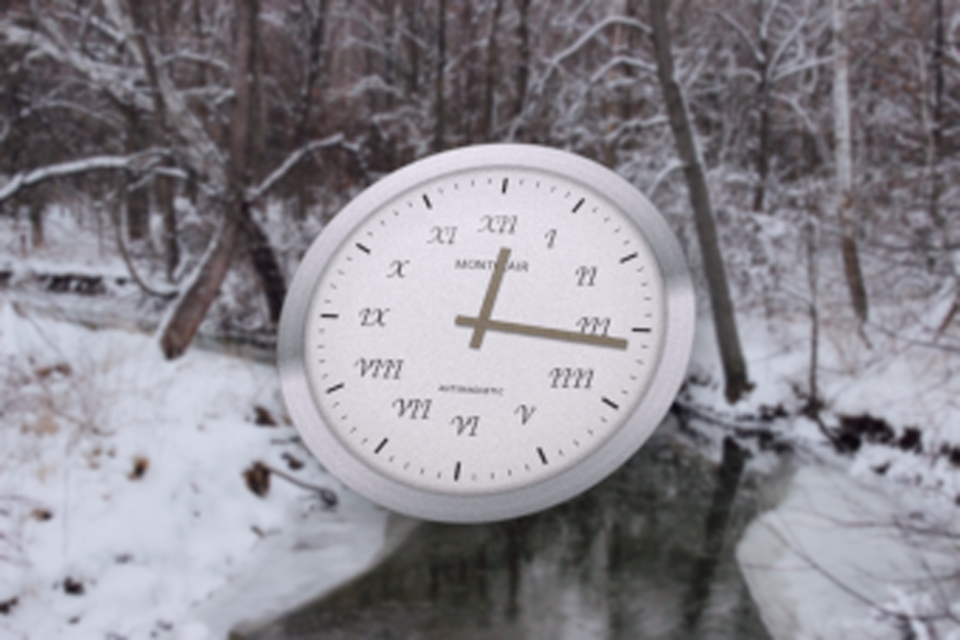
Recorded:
12.16
